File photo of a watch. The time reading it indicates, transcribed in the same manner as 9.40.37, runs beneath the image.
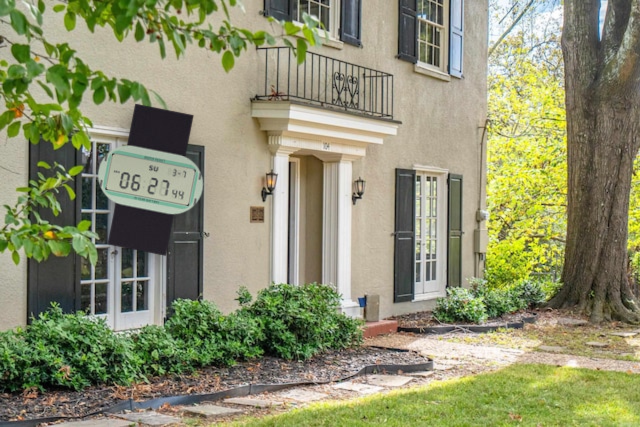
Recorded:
6.27.44
